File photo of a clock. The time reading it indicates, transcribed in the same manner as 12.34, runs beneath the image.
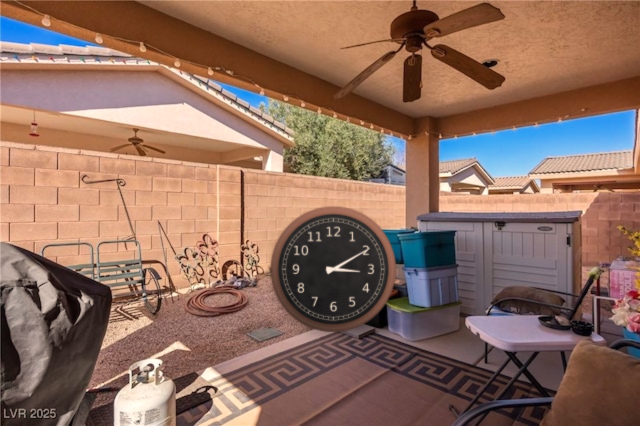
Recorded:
3.10
